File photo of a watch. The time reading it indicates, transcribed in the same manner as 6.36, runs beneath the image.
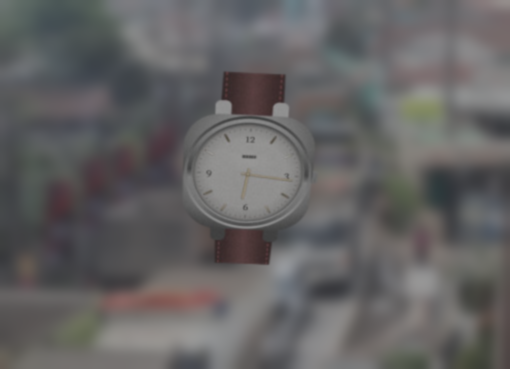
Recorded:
6.16
